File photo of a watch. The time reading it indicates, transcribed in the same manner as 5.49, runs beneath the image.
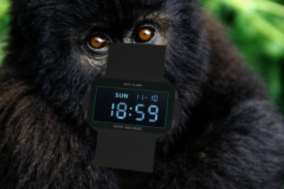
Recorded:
18.59
